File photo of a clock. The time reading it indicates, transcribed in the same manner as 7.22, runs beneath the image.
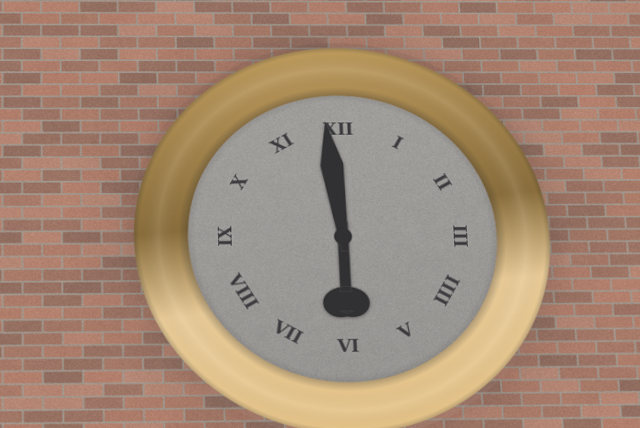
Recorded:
5.59
